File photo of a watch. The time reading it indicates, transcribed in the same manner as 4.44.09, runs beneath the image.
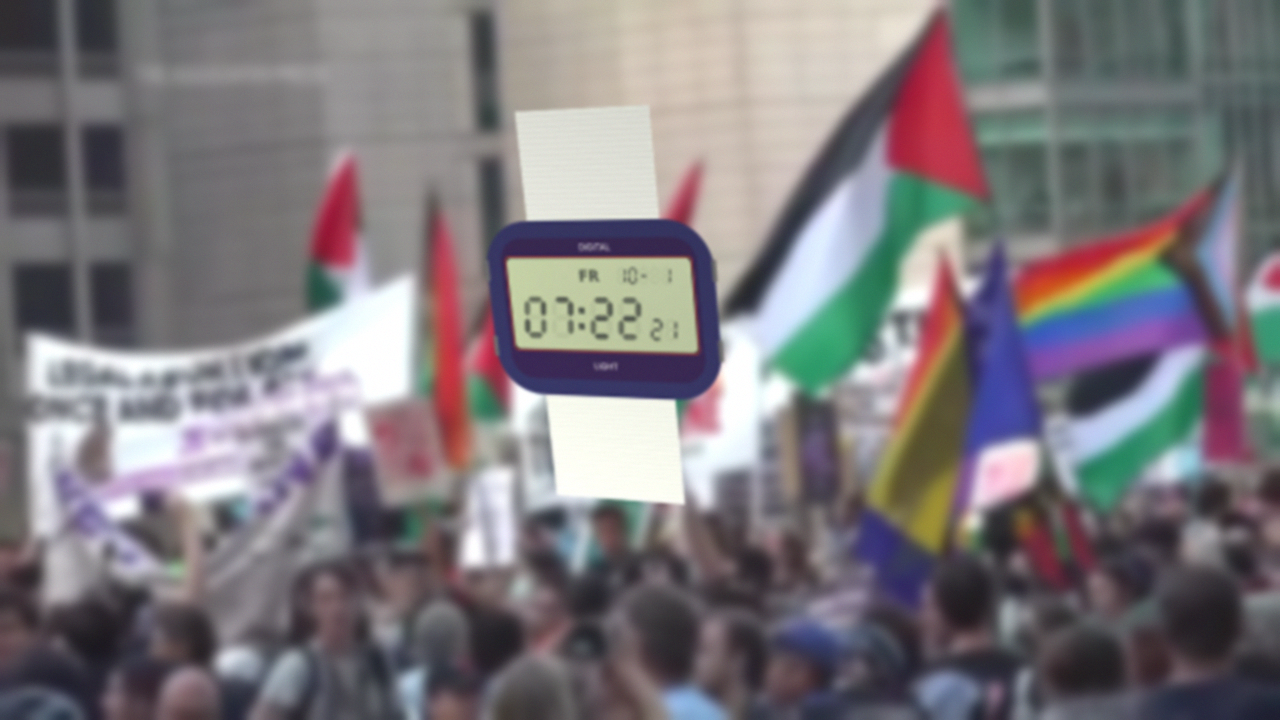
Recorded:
7.22.21
